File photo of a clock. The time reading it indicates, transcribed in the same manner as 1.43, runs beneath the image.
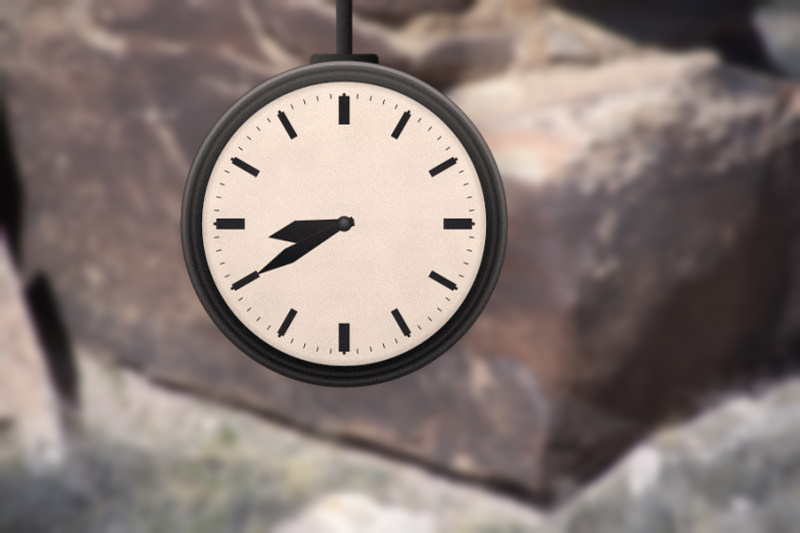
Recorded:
8.40
